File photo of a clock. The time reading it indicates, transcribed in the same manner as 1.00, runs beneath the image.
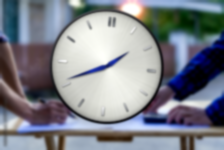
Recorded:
1.41
